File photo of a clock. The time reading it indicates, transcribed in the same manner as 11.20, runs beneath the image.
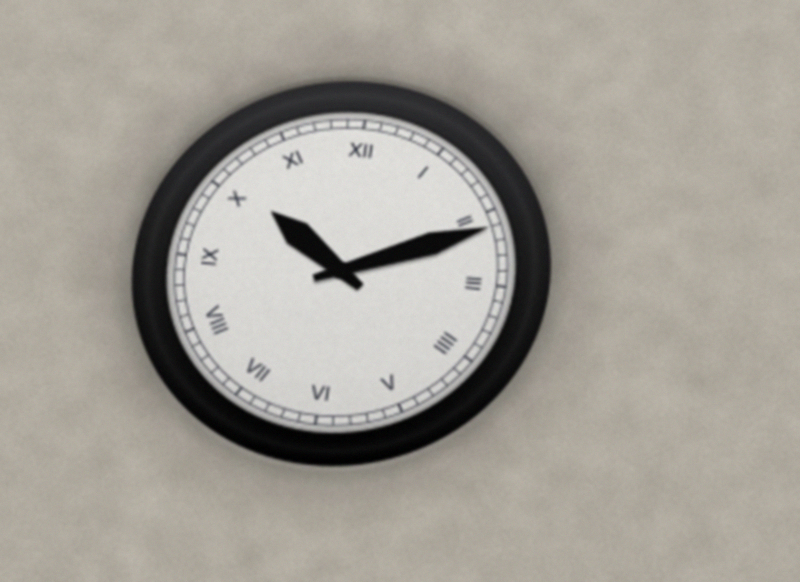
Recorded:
10.11
